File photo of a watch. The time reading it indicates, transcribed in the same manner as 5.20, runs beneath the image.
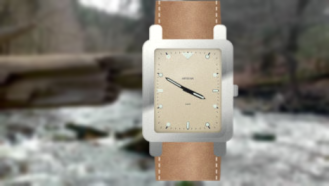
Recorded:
3.50
